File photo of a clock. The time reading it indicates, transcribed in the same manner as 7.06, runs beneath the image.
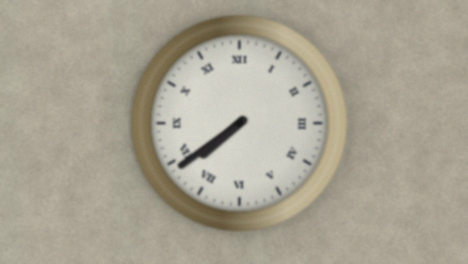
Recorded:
7.39
